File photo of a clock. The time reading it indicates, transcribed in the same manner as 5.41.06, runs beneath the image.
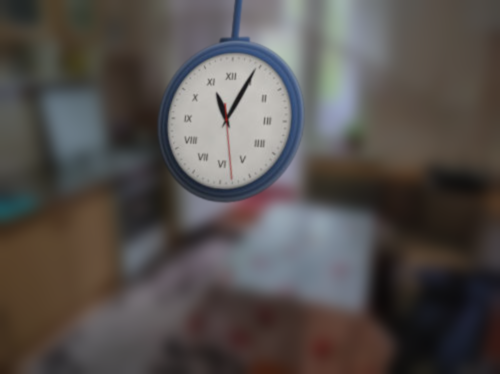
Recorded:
11.04.28
